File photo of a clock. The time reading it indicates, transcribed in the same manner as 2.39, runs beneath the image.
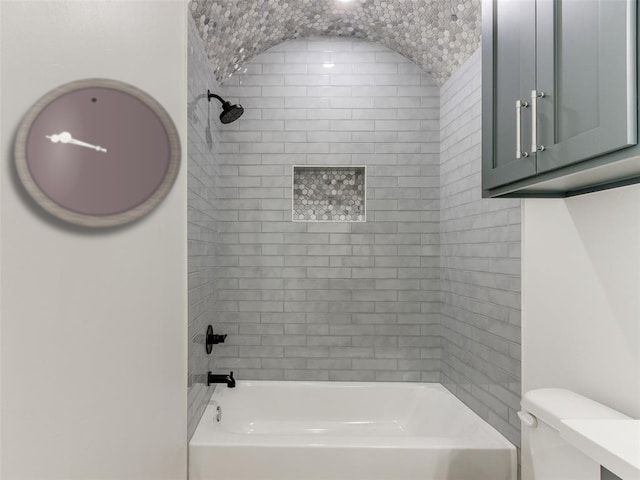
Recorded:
9.48
